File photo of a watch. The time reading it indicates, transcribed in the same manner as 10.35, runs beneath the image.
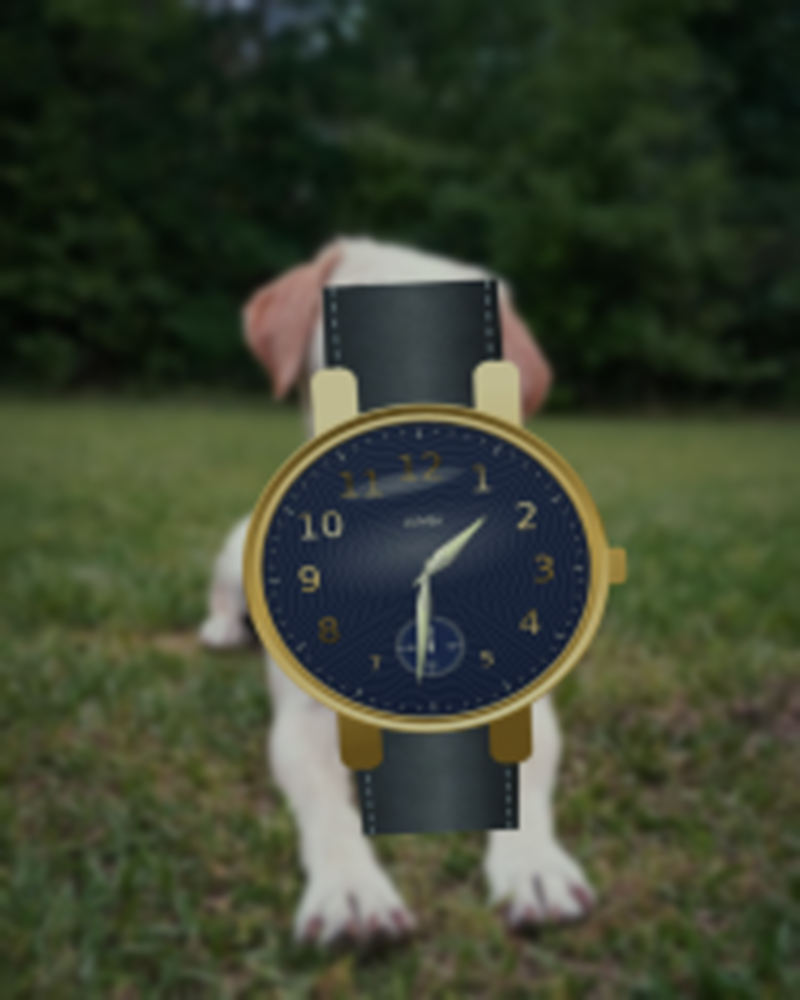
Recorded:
1.31
